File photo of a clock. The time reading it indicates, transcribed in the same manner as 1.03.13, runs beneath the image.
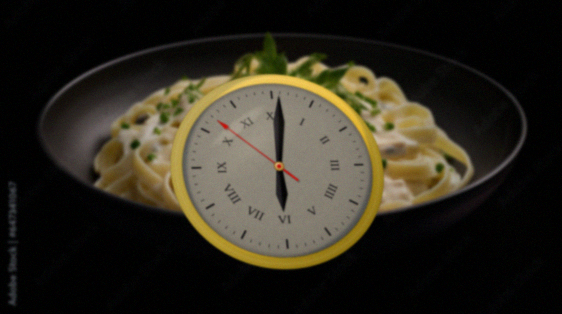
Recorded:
6.00.52
